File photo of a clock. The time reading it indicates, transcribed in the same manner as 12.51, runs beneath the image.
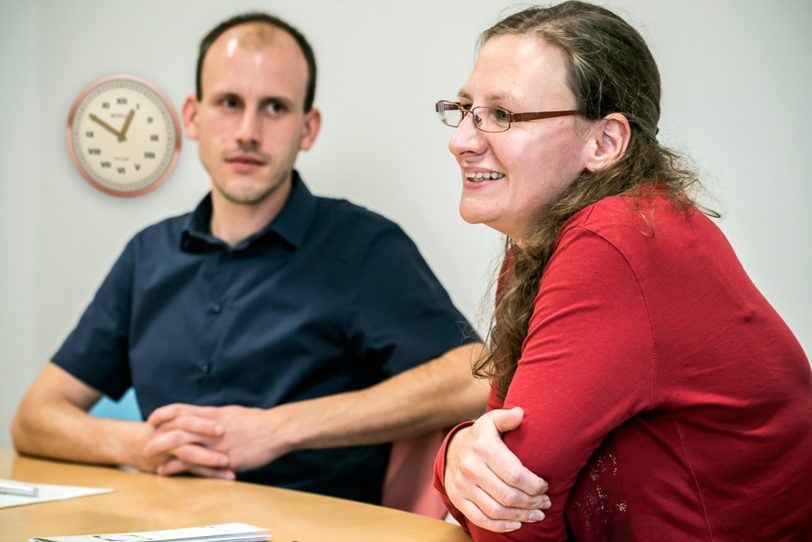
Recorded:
12.50
